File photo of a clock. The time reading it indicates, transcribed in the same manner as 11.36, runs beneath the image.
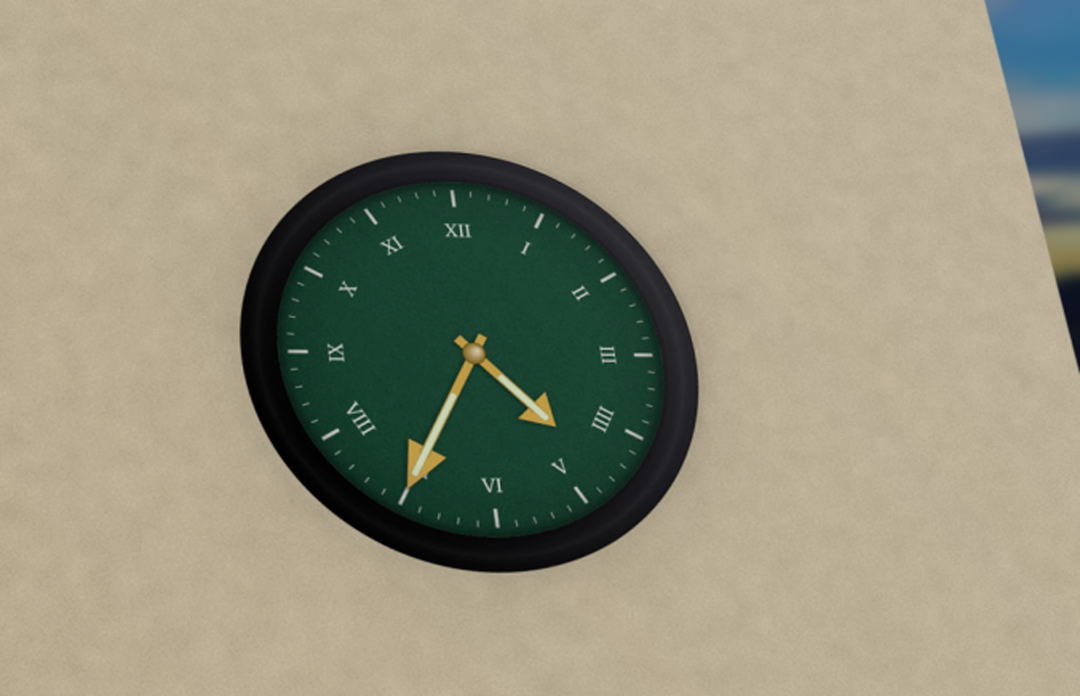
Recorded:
4.35
